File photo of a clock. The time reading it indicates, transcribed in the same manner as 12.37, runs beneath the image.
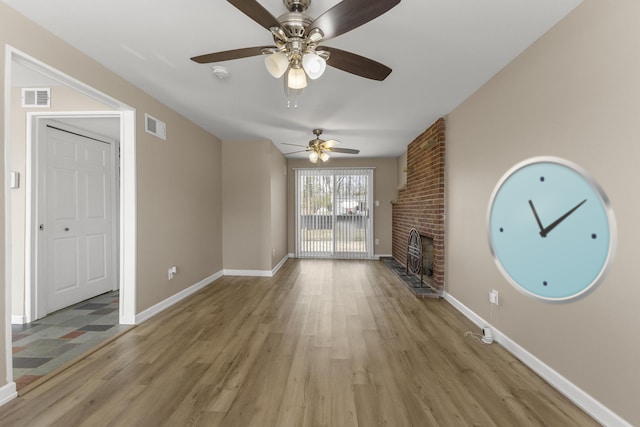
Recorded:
11.09
